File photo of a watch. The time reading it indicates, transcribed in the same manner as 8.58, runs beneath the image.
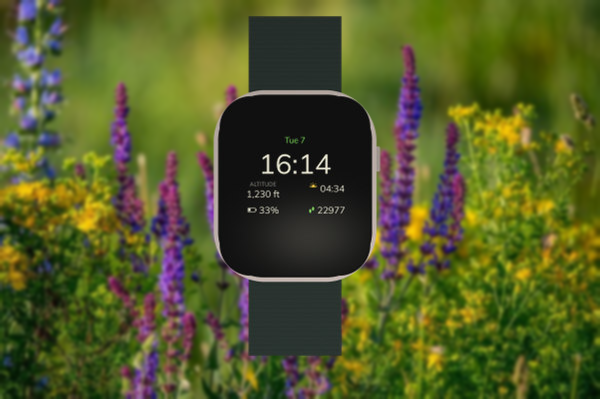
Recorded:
16.14
